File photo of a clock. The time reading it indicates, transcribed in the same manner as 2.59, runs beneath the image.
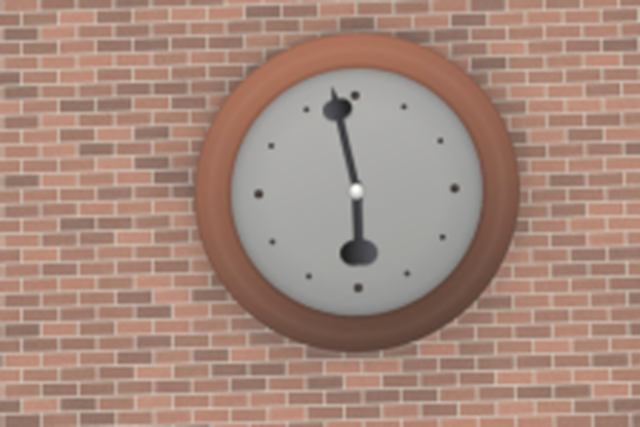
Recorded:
5.58
